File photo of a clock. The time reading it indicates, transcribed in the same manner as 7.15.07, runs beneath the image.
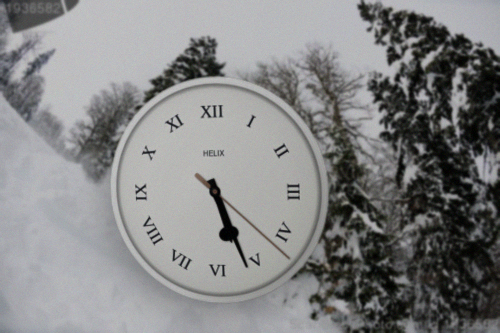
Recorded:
5.26.22
